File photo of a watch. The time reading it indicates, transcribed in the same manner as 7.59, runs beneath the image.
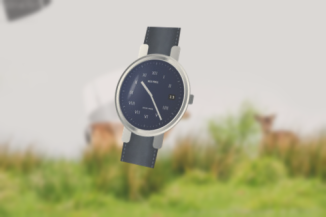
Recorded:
10.24
